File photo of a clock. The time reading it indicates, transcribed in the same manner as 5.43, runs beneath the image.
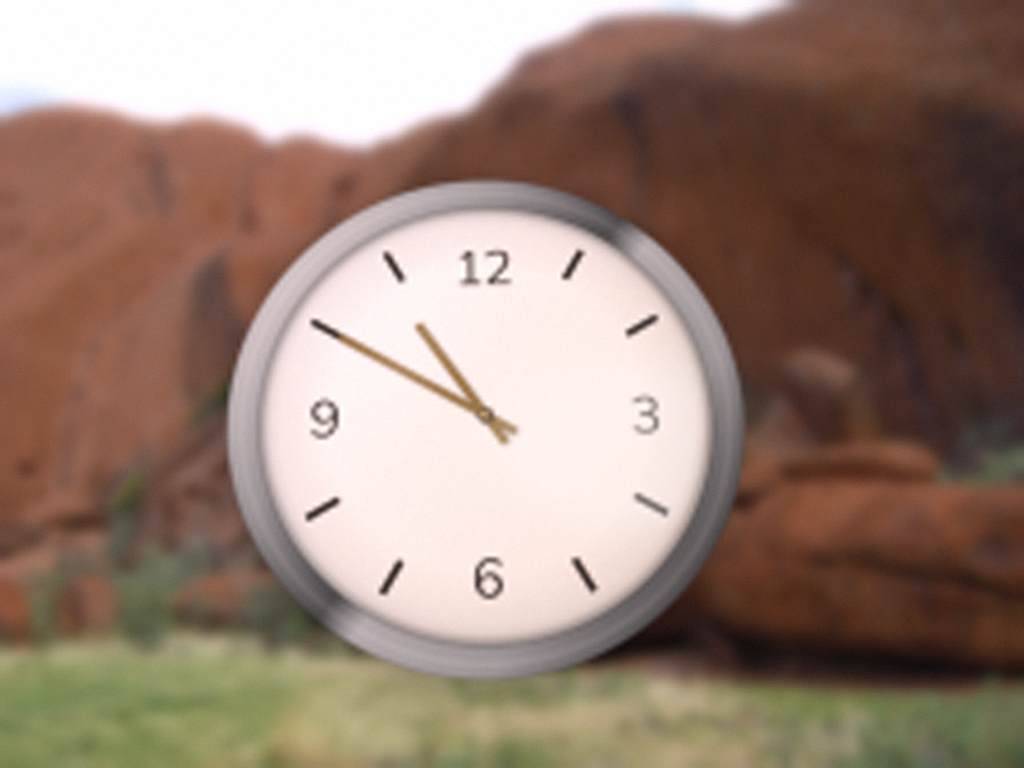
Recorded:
10.50
